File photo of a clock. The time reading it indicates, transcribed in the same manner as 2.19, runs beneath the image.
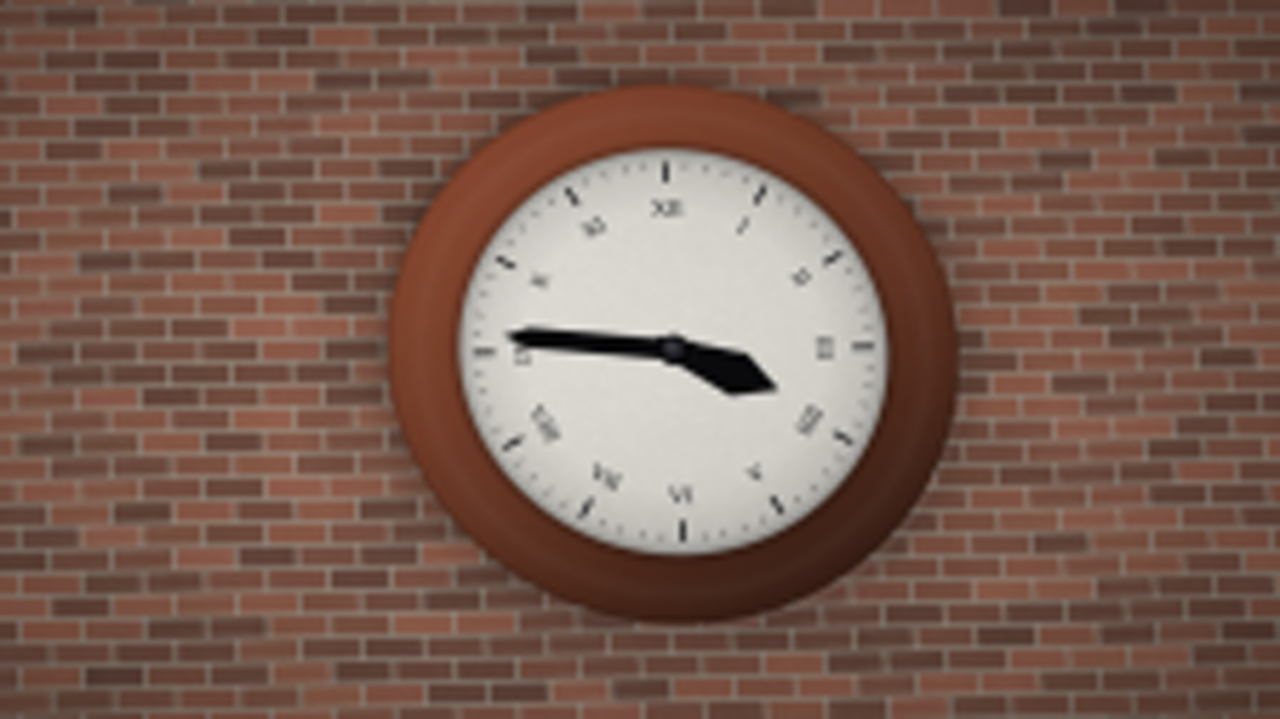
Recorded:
3.46
